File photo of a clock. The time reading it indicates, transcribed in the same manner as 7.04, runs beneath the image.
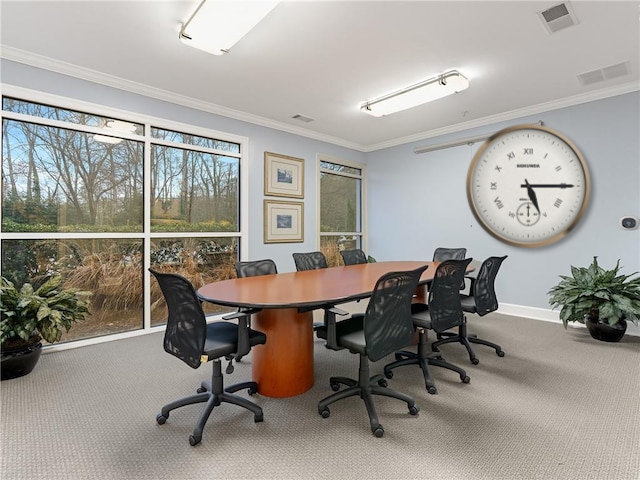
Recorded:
5.15
